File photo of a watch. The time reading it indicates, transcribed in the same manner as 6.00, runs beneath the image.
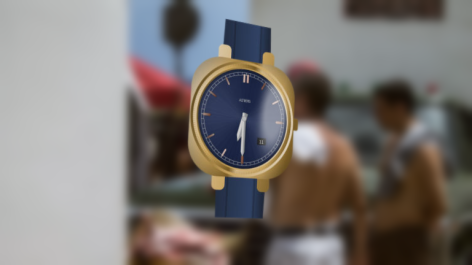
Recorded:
6.30
